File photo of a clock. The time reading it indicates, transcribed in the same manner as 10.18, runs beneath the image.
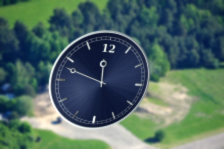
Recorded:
11.48
